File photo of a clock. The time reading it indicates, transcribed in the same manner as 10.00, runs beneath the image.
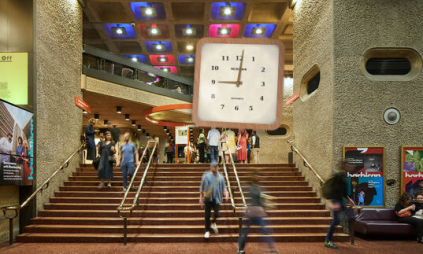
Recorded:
9.01
